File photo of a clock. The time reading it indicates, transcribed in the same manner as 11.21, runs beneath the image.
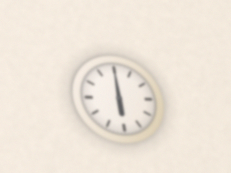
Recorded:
6.00
